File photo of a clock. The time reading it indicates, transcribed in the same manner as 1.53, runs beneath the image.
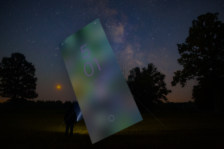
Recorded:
5.01
